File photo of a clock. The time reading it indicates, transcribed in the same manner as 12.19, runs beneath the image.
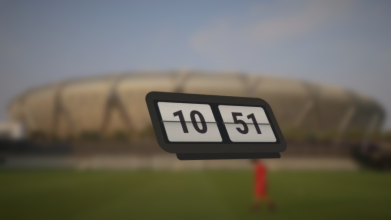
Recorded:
10.51
